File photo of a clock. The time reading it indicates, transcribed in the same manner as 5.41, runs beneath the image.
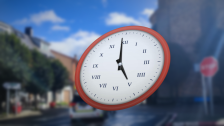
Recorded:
4.59
